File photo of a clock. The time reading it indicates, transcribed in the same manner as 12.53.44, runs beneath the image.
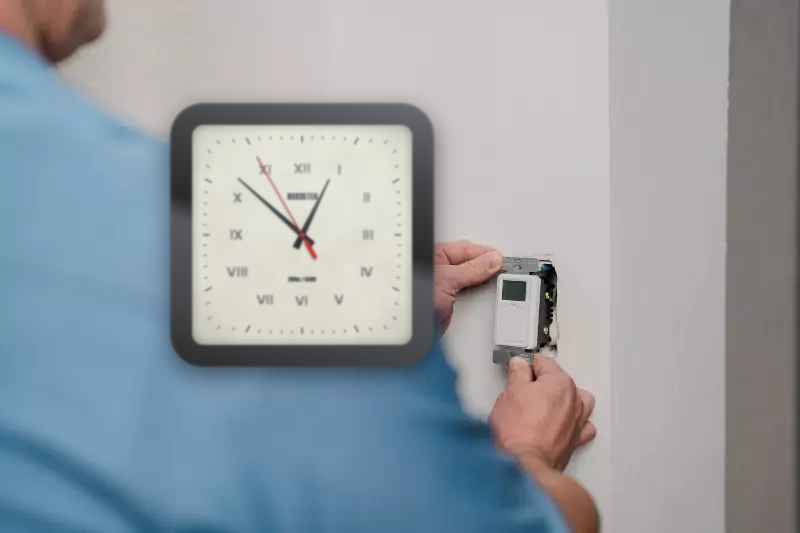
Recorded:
12.51.55
